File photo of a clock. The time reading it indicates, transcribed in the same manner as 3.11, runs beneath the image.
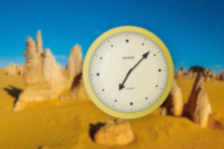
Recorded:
7.08
